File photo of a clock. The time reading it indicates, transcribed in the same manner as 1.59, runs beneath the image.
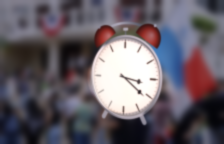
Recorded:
3.21
